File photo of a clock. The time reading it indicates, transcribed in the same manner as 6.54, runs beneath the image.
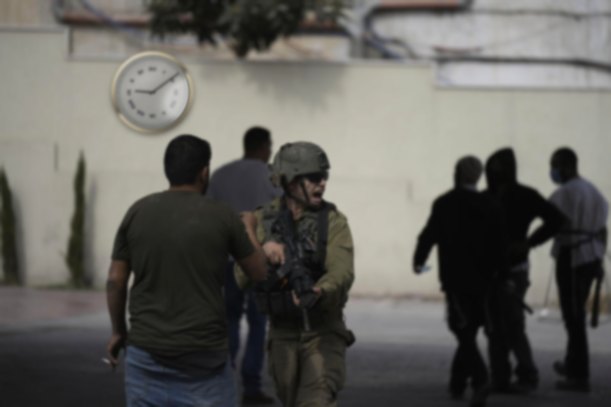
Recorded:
9.09
